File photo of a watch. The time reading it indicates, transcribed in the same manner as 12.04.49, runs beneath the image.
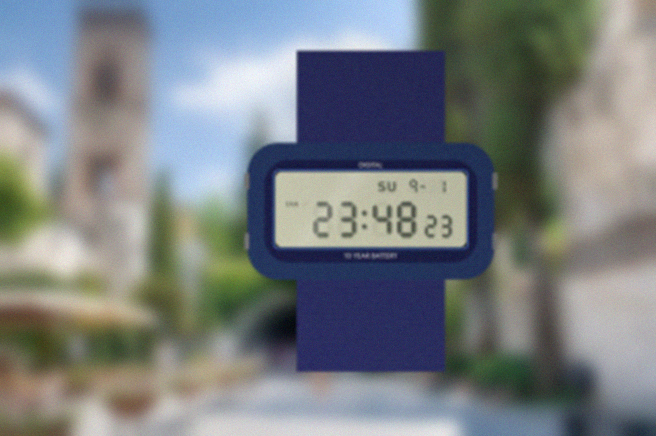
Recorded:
23.48.23
